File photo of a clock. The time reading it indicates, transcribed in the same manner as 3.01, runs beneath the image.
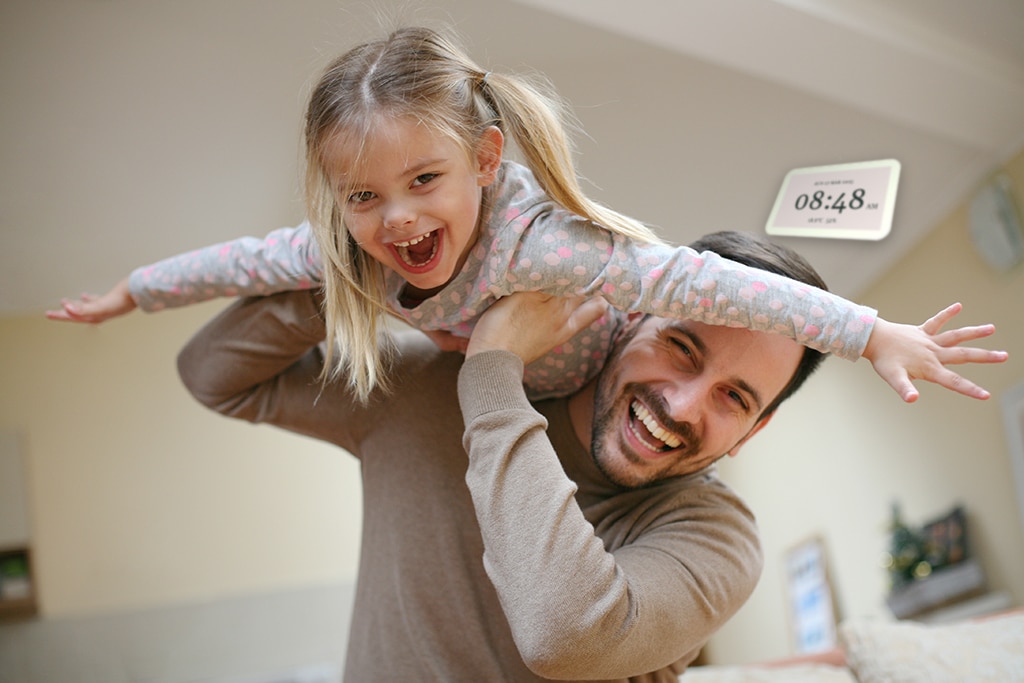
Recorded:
8.48
